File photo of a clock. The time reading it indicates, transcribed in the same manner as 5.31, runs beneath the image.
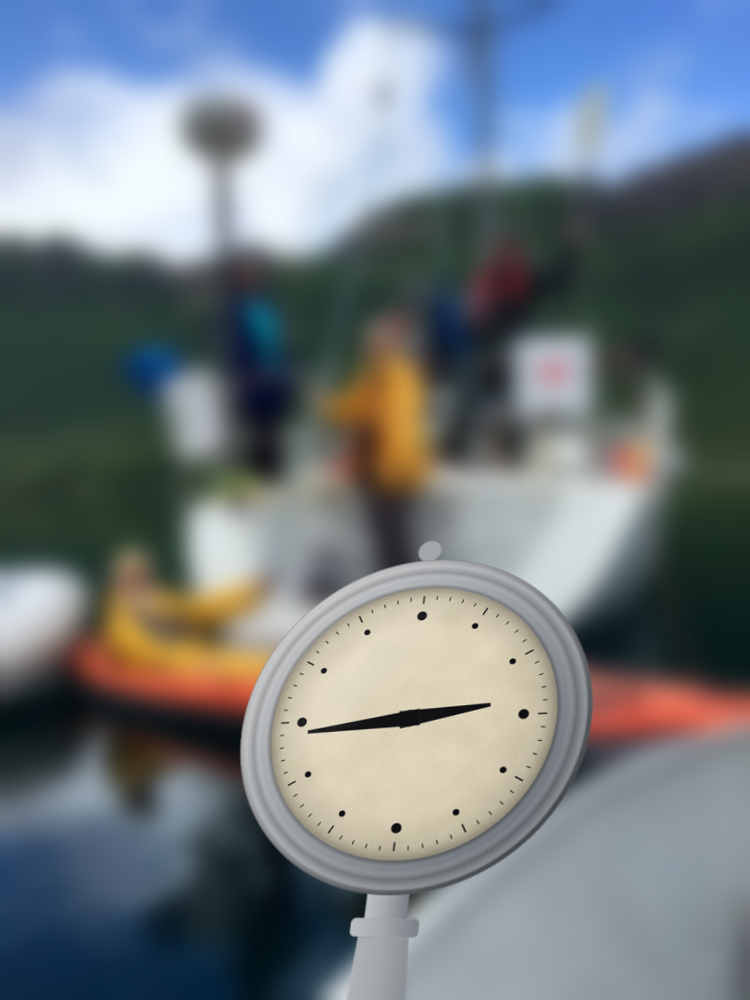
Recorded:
2.44
